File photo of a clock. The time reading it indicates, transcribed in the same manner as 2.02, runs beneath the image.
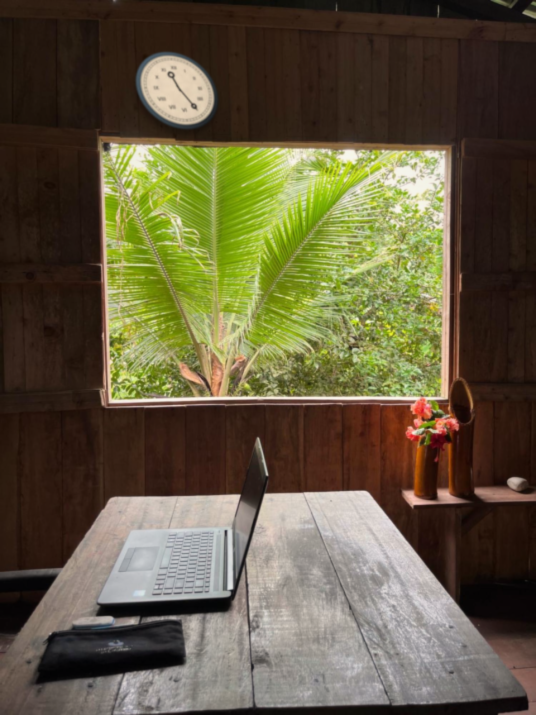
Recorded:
11.25
